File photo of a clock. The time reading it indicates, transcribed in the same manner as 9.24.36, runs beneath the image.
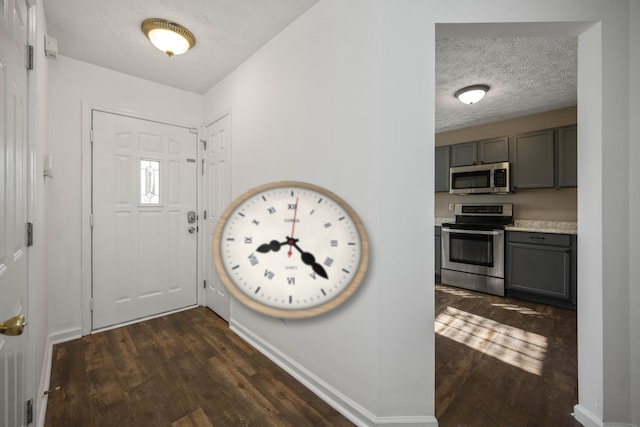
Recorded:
8.23.01
